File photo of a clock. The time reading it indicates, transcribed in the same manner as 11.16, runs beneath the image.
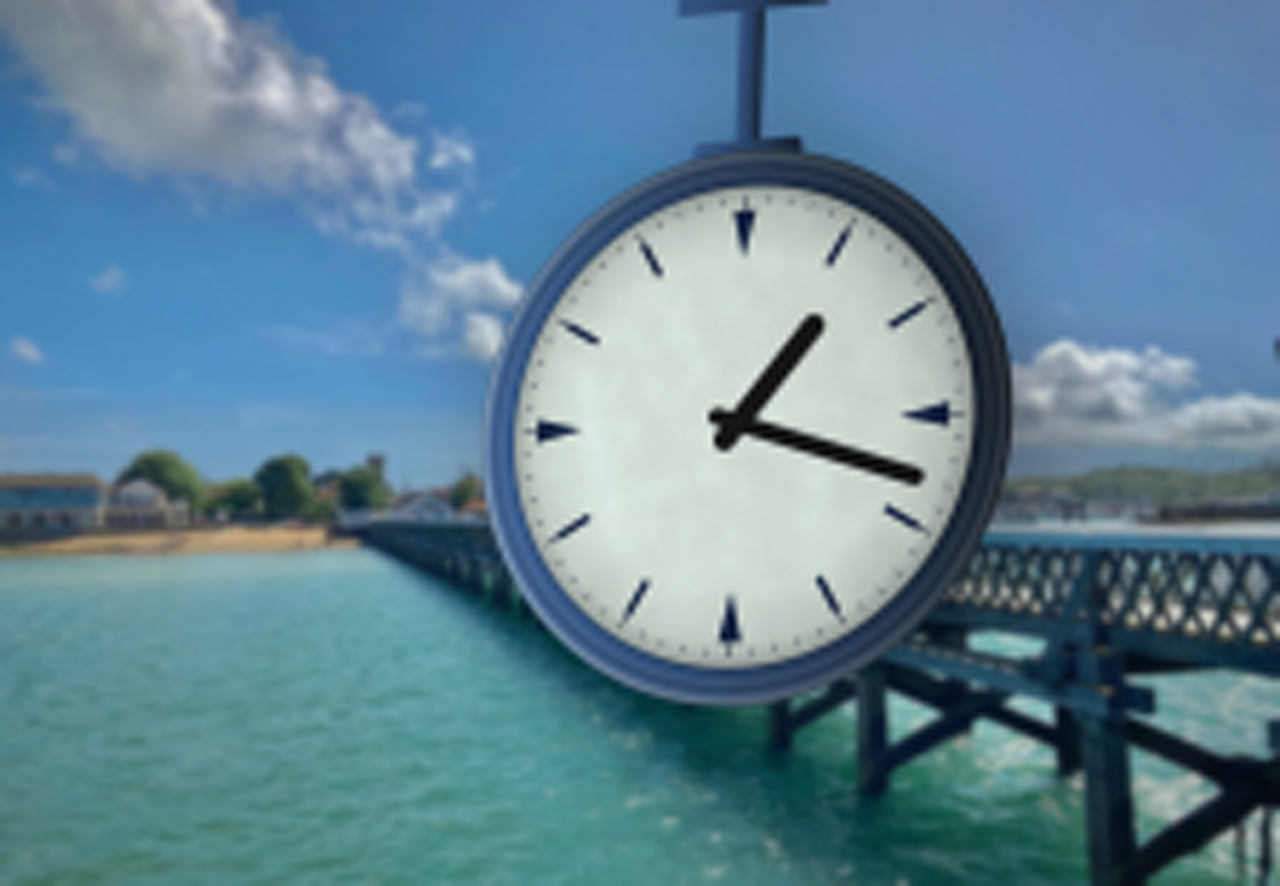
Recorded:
1.18
